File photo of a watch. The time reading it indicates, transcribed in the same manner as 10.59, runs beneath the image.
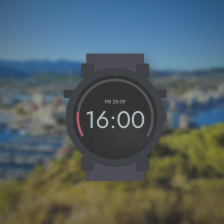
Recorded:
16.00
